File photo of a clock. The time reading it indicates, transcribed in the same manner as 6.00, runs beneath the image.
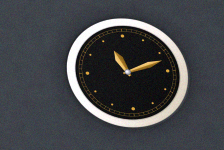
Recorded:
11.12
